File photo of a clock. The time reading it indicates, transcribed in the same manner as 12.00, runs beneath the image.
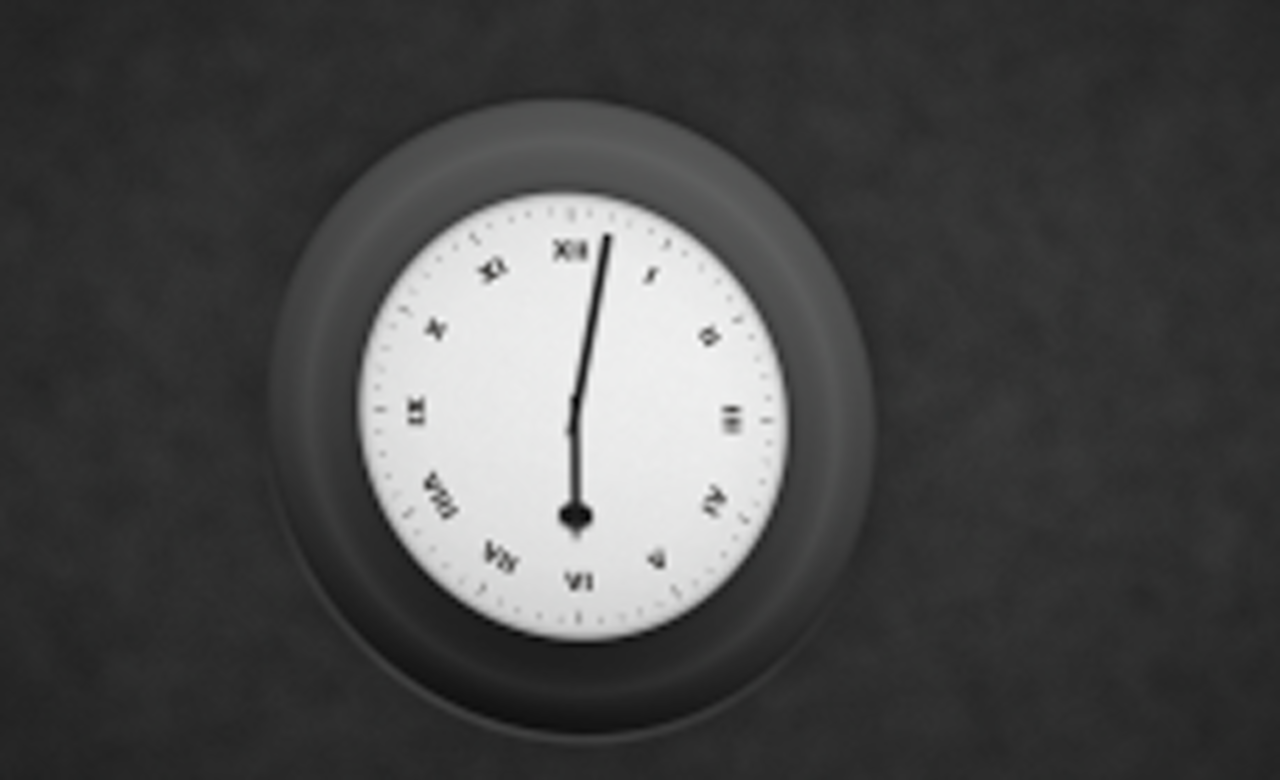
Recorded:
6.02
